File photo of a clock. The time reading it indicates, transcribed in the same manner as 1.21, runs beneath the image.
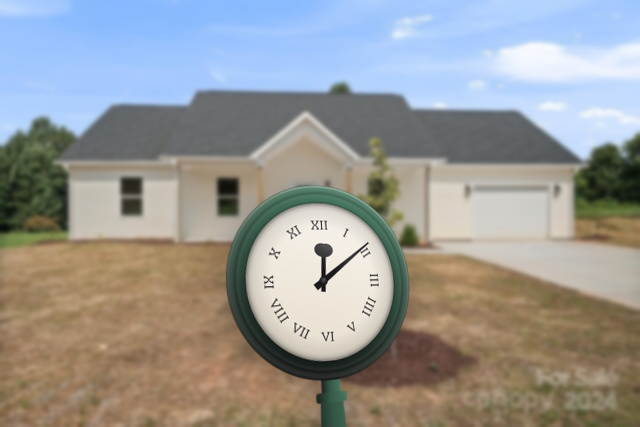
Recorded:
12.09
